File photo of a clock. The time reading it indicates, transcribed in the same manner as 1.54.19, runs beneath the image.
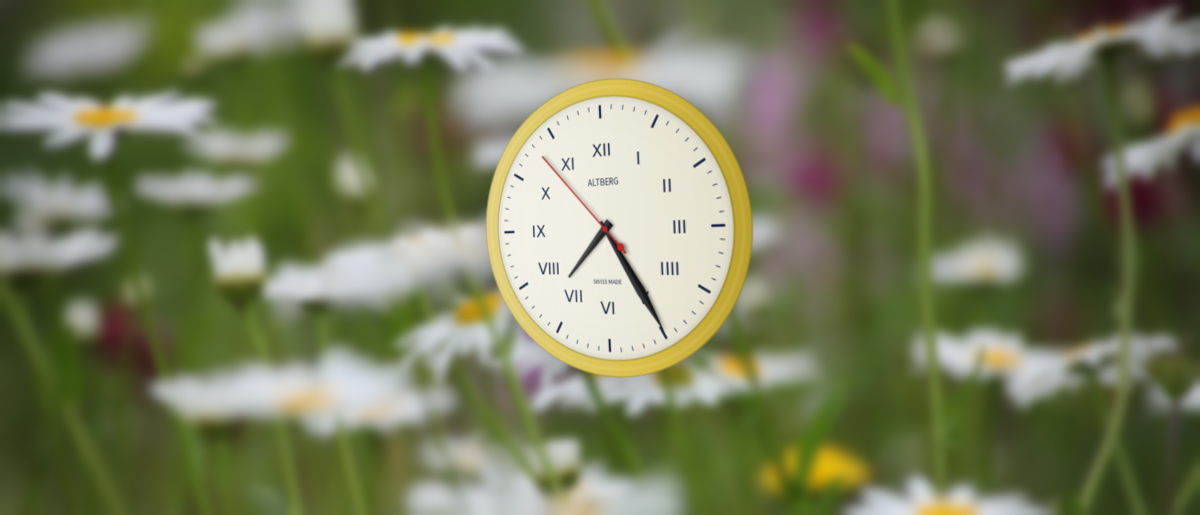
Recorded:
7.24.53
